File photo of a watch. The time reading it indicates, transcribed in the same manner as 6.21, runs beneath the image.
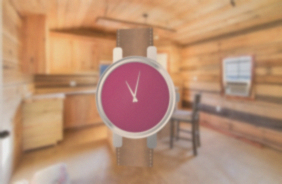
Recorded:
11.02
